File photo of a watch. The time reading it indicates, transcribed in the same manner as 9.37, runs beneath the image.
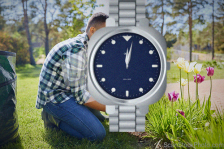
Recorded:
12.02
